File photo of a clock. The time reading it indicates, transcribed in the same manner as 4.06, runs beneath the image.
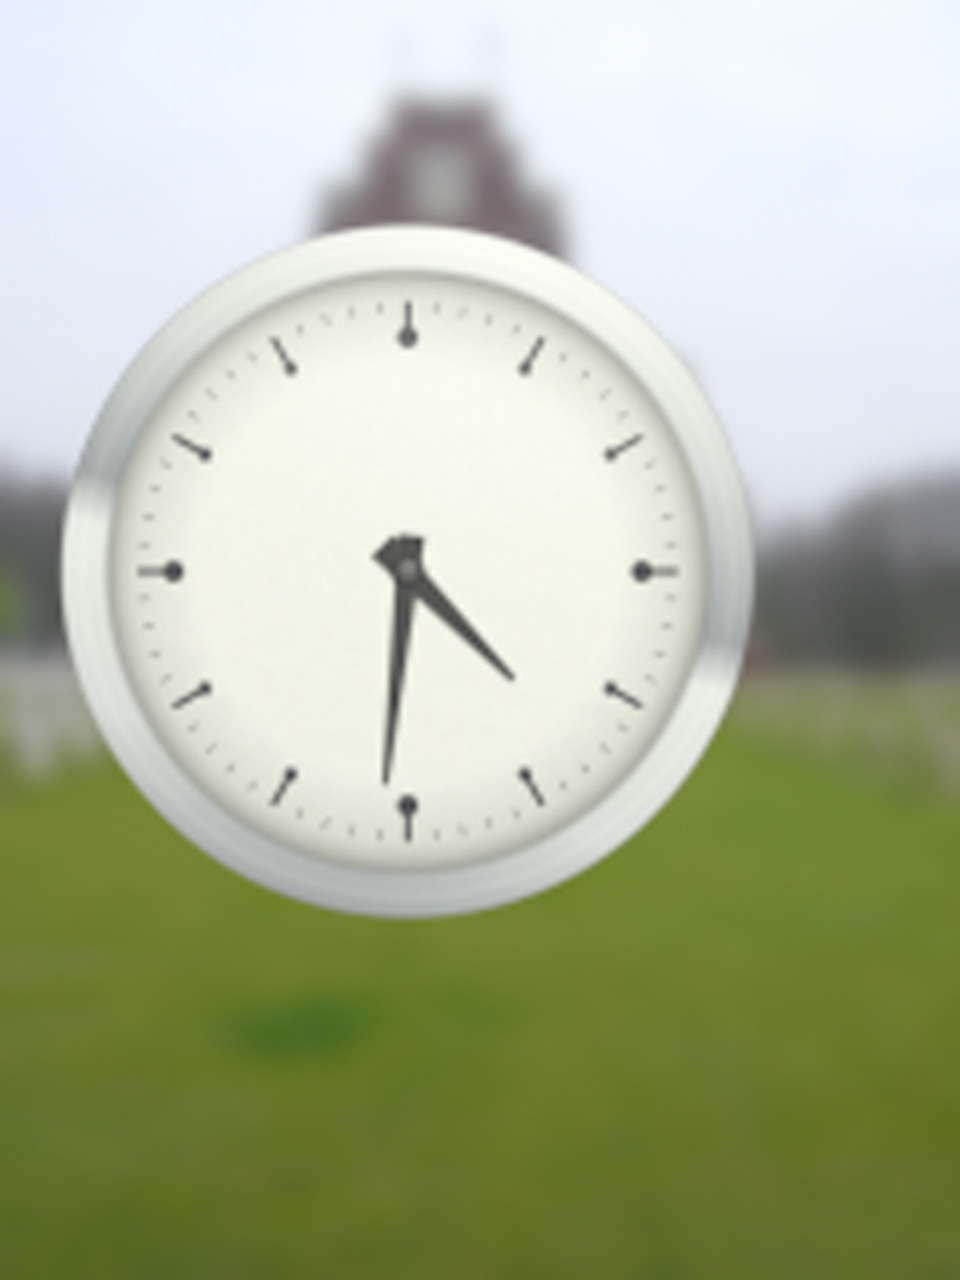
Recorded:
4.31
